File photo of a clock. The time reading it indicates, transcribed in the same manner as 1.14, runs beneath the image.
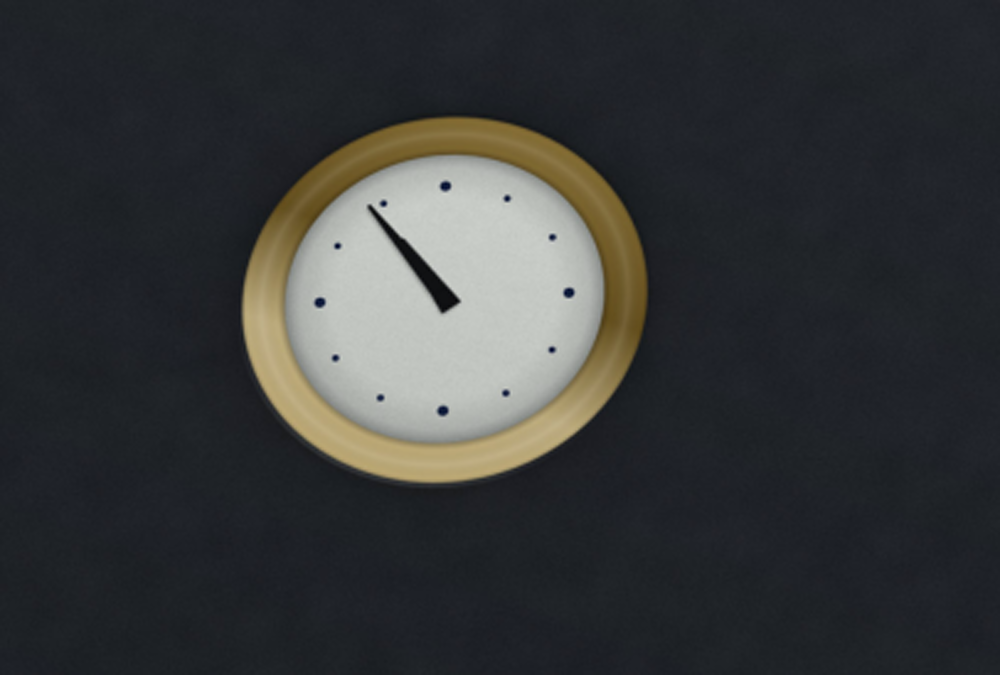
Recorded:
10.54
